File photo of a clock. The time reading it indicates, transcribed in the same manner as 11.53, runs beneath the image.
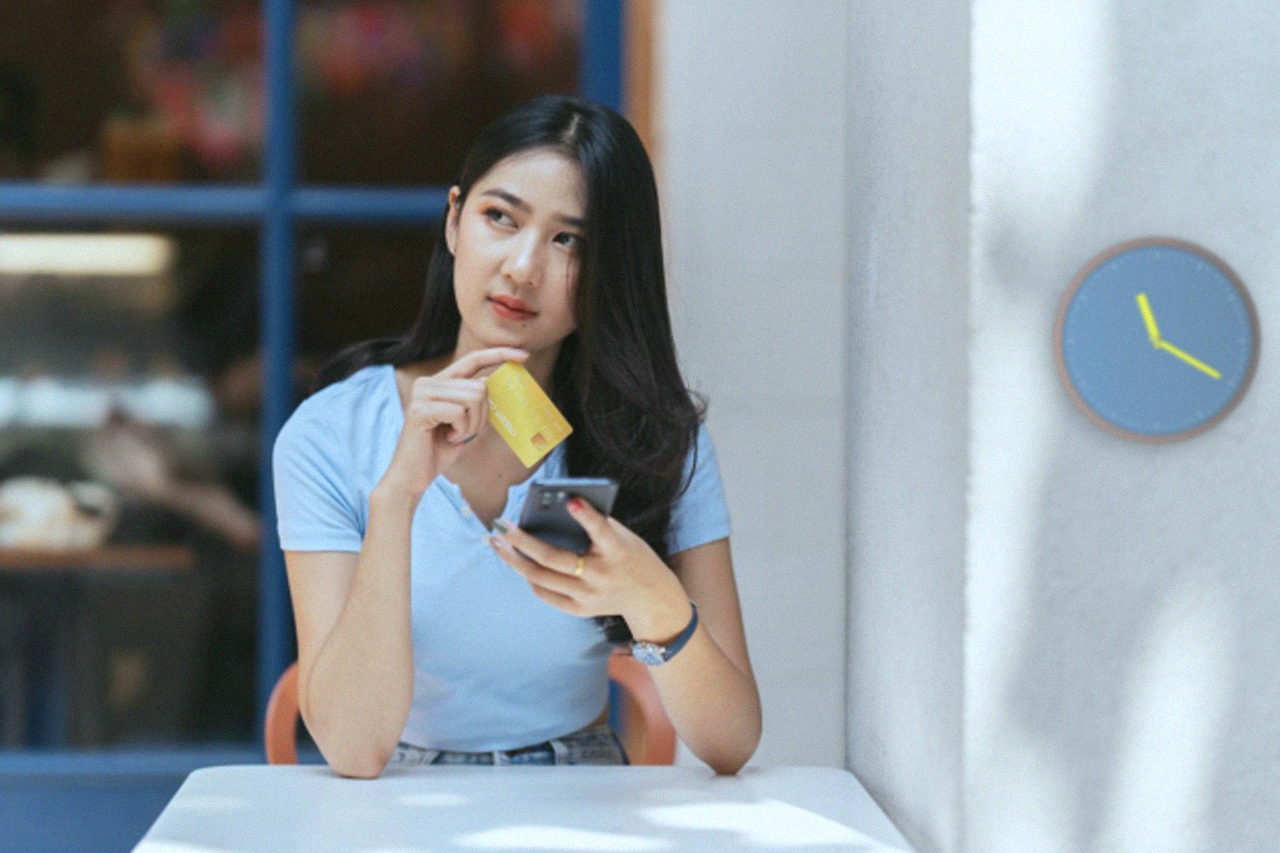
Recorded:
11.20
